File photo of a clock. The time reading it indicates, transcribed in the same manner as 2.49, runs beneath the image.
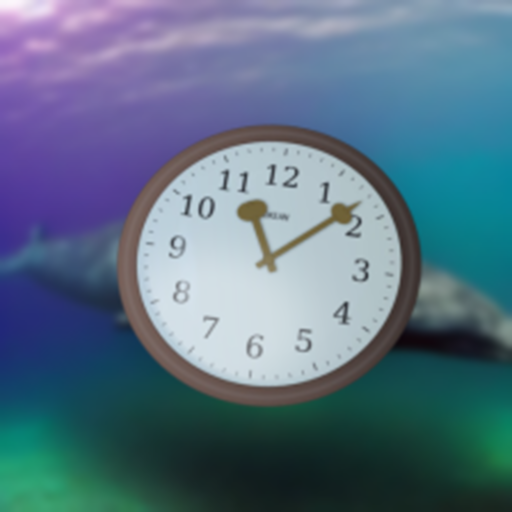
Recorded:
11.08
